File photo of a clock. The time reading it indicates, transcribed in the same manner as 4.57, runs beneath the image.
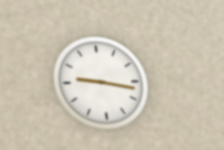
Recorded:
9.17
